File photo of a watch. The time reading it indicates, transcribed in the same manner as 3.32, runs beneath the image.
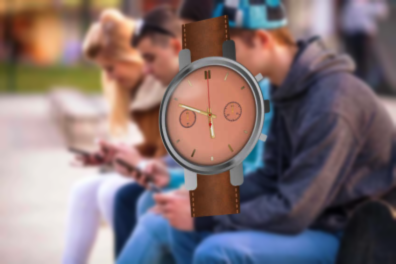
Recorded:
5.49
